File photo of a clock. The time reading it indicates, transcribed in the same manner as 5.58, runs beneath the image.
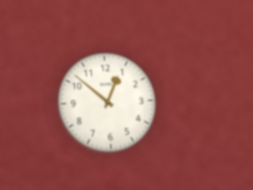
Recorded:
12.52
